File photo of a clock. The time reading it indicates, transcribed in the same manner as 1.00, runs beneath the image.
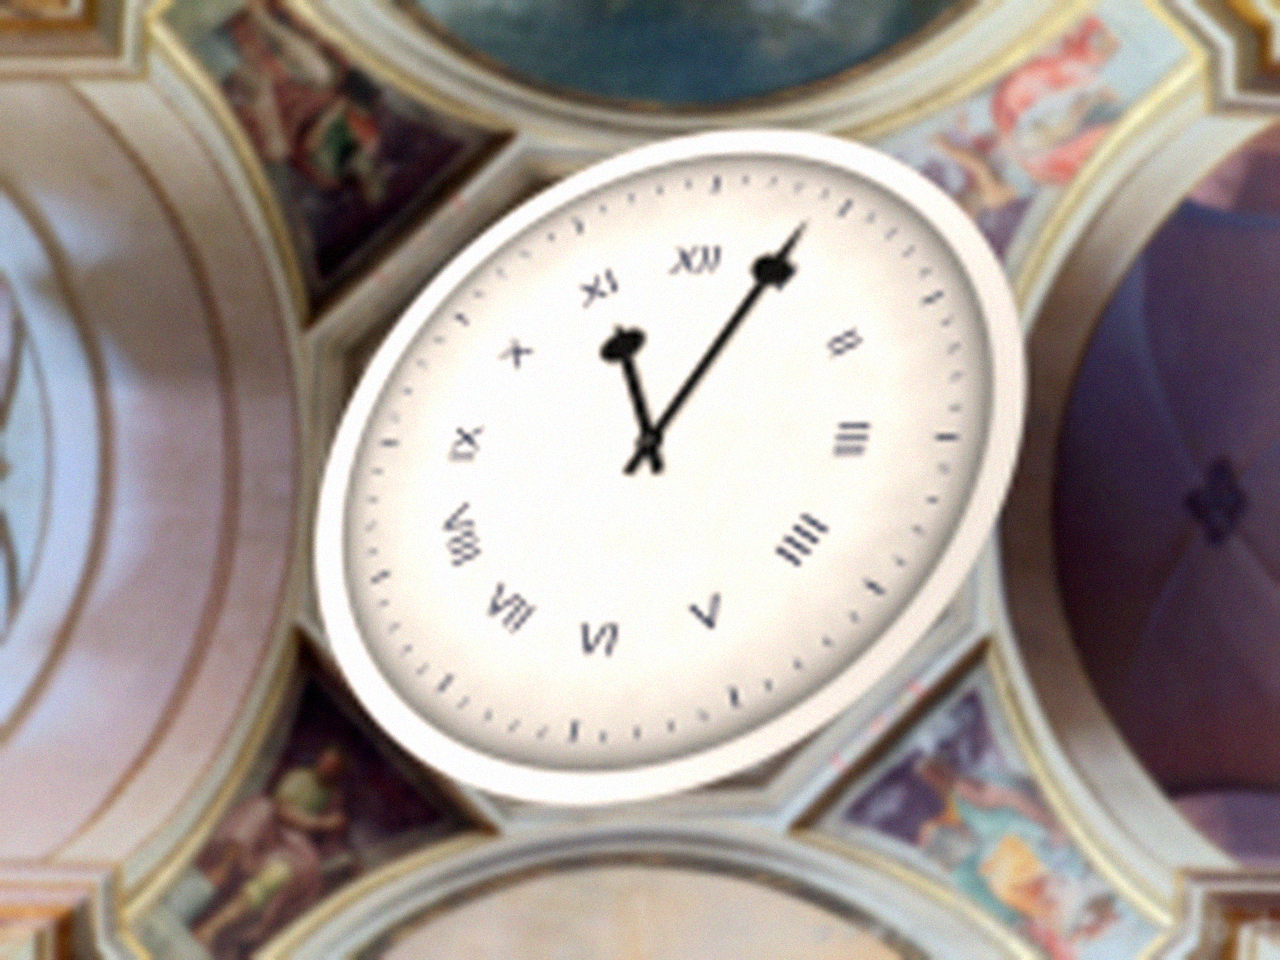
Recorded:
11.04
